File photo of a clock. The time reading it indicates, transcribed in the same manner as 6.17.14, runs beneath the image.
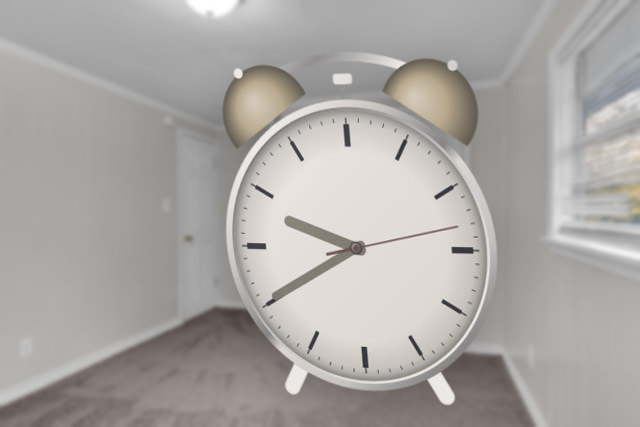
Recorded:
9.40.13
